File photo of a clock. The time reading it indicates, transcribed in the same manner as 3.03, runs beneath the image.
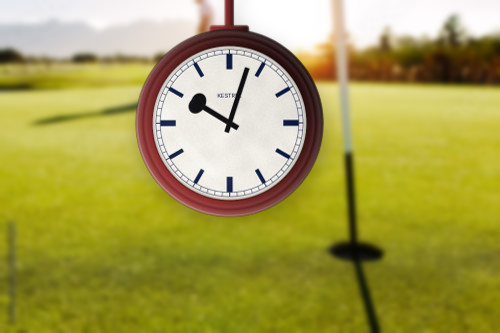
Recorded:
10.03
